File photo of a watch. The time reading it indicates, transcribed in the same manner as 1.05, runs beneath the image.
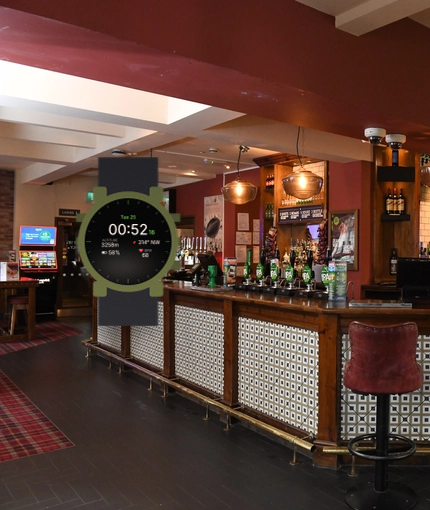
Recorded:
0.52
